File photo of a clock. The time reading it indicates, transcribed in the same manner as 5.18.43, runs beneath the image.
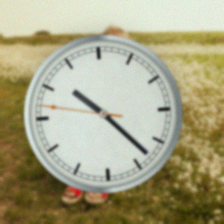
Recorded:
10.22.47
